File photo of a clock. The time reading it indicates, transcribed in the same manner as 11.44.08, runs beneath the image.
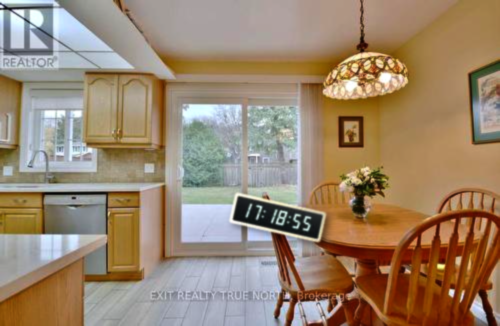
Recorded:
17.18.55
